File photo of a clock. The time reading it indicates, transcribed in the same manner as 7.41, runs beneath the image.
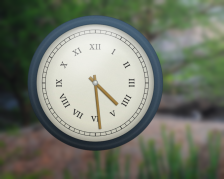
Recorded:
4.29
